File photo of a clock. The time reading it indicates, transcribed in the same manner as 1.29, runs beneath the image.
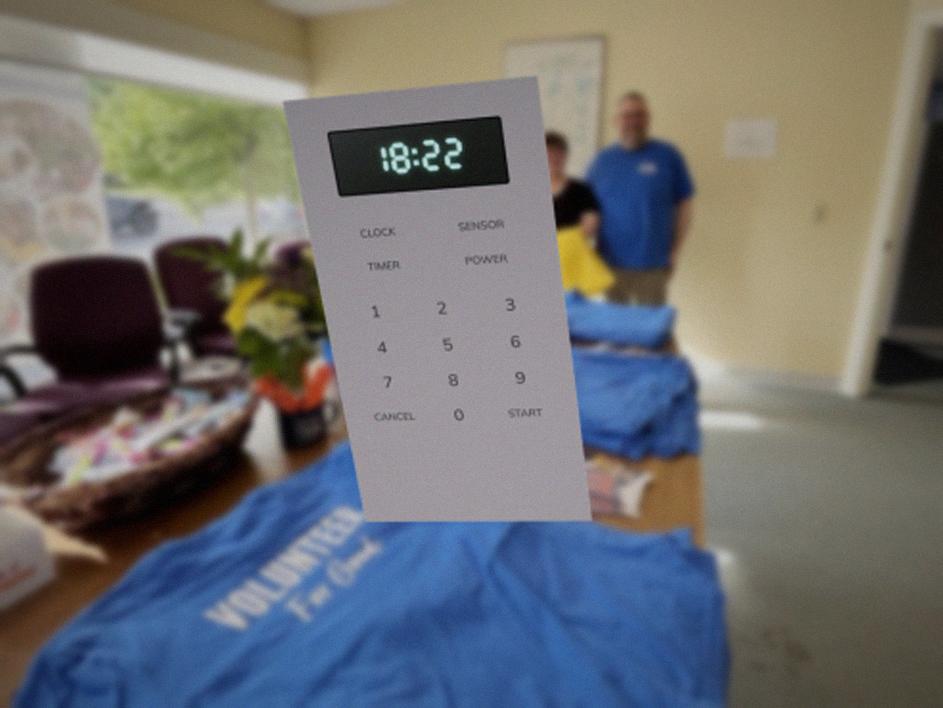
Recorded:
18.22
